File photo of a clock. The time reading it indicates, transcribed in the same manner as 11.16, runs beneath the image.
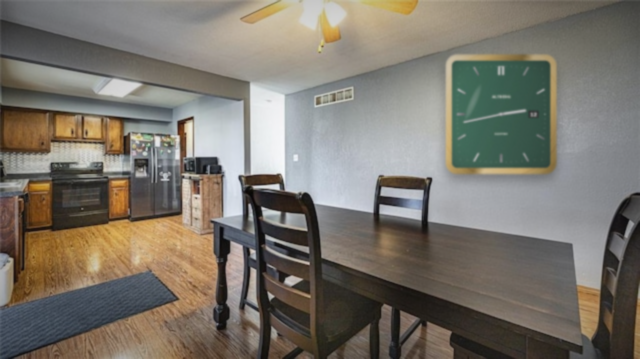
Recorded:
2.43
